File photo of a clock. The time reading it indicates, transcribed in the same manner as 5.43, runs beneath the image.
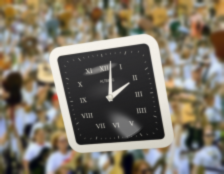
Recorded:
2.02
